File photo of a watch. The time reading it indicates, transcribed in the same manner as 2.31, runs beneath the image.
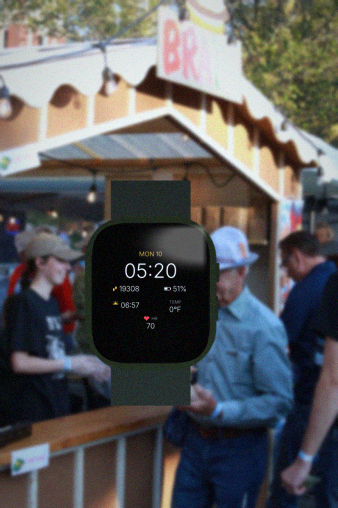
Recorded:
5.20
